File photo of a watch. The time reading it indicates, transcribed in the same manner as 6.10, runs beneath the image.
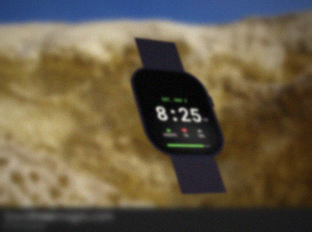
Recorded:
8.25
